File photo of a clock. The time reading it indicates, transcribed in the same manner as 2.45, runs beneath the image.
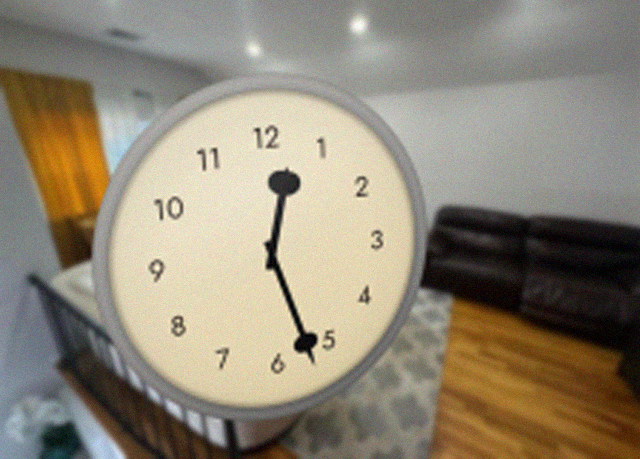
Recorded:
12.27
